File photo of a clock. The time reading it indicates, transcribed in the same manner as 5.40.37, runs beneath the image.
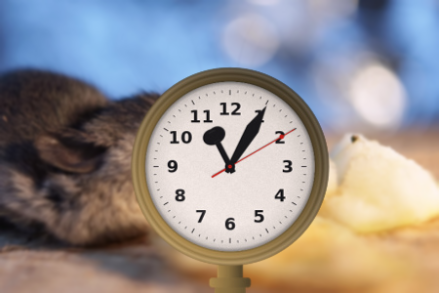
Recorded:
11.05.10
